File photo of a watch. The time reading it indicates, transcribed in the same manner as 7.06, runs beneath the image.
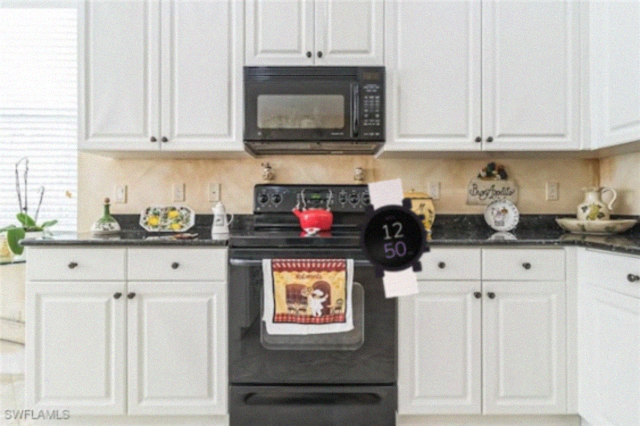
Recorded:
12.50
